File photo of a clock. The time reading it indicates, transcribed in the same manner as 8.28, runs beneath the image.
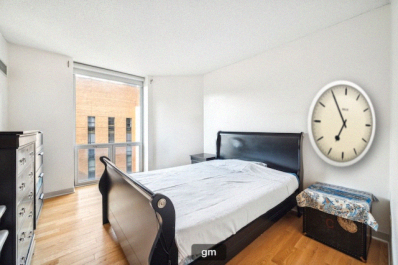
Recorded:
6.55
